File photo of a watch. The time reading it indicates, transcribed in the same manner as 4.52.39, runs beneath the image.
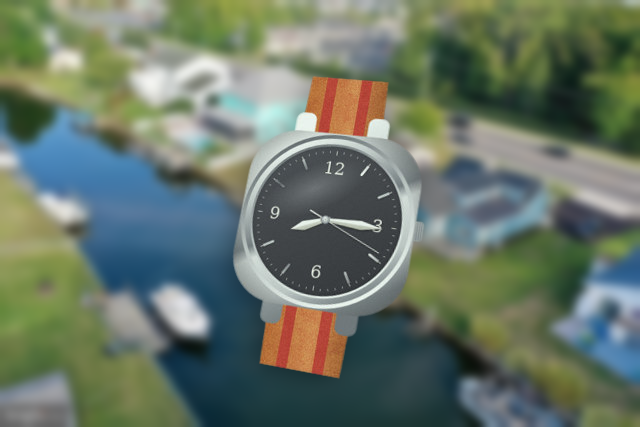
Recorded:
8.15.19
